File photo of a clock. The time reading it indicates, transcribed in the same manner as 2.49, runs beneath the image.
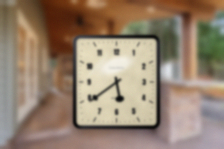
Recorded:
5.39
